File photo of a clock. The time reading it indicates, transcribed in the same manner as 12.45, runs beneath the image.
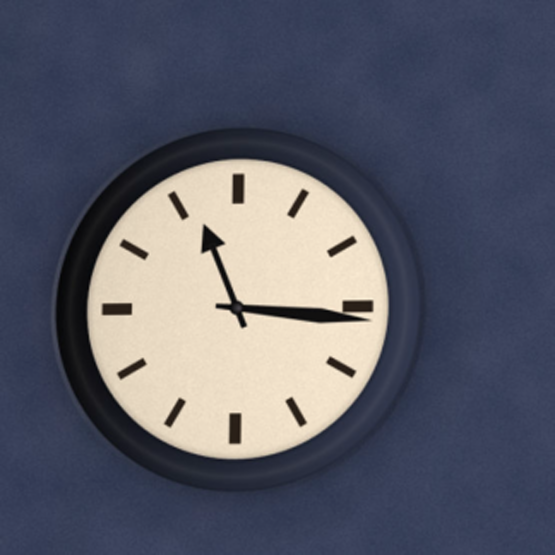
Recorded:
11.16
